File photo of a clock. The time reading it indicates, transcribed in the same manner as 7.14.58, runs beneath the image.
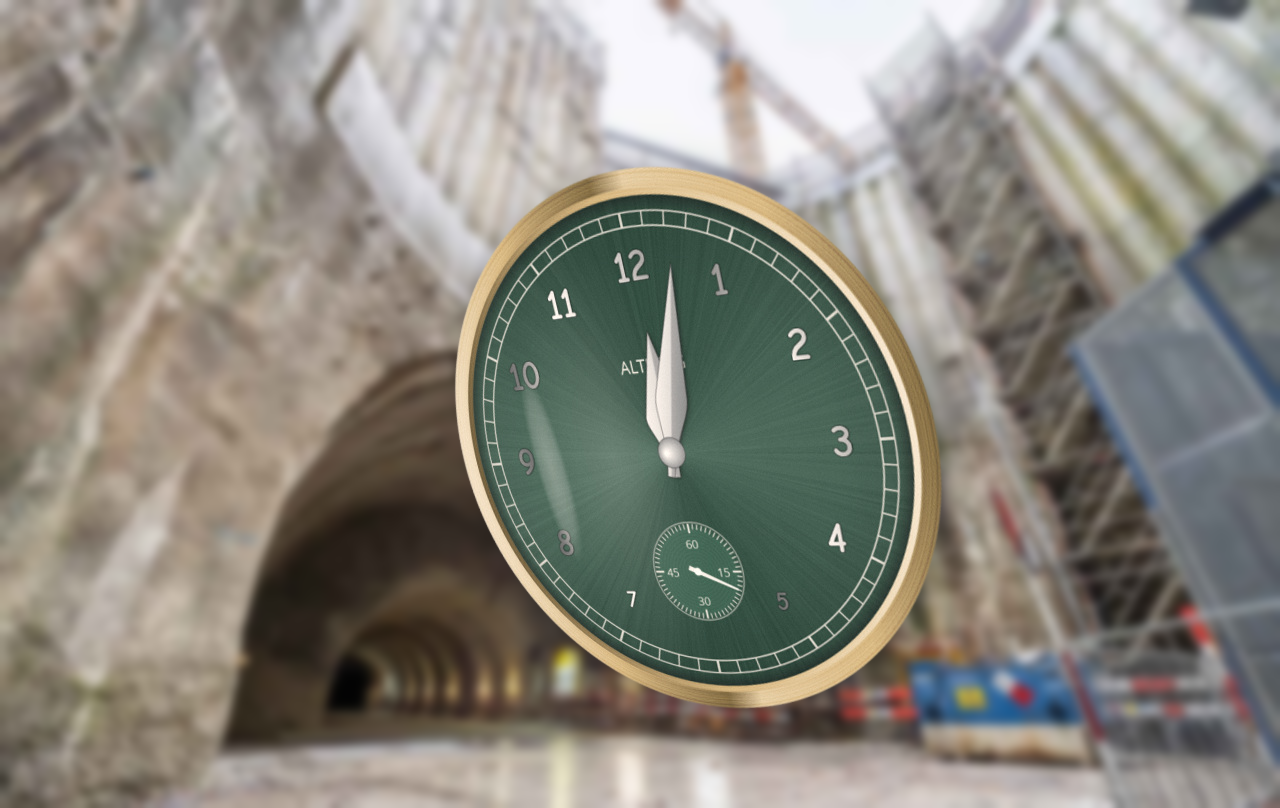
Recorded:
12.02.19
